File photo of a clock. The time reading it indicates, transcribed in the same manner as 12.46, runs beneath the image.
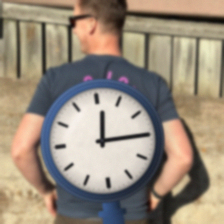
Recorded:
12.15
